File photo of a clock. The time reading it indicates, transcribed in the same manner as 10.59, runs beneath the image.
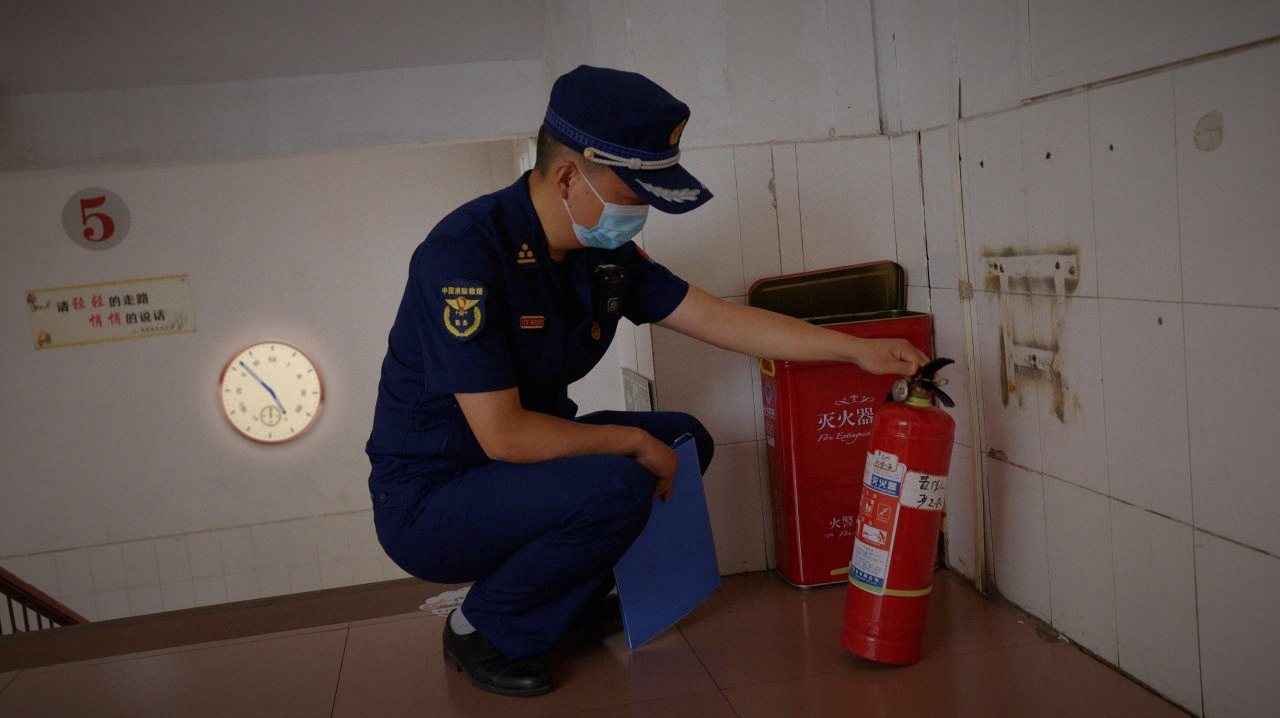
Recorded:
4.52
